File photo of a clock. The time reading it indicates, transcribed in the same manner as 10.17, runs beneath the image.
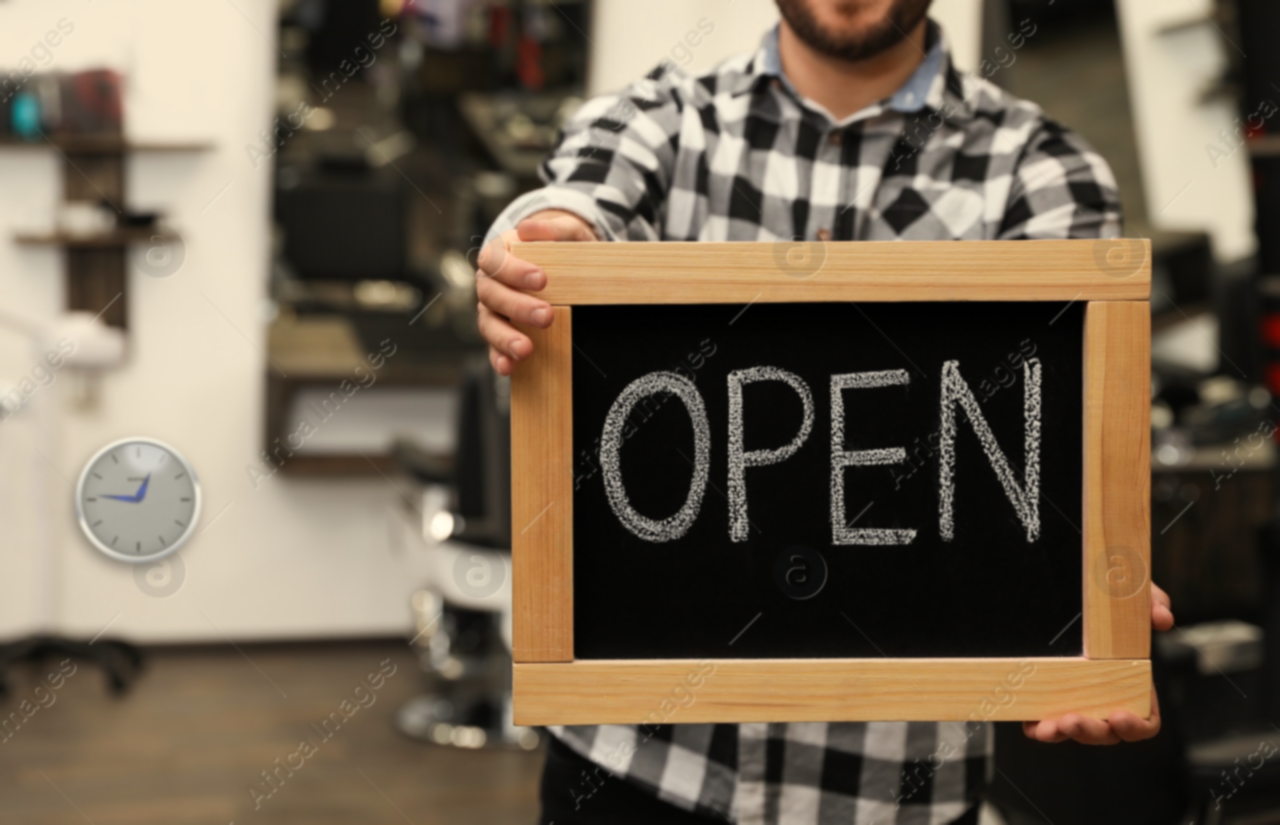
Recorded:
12.46
